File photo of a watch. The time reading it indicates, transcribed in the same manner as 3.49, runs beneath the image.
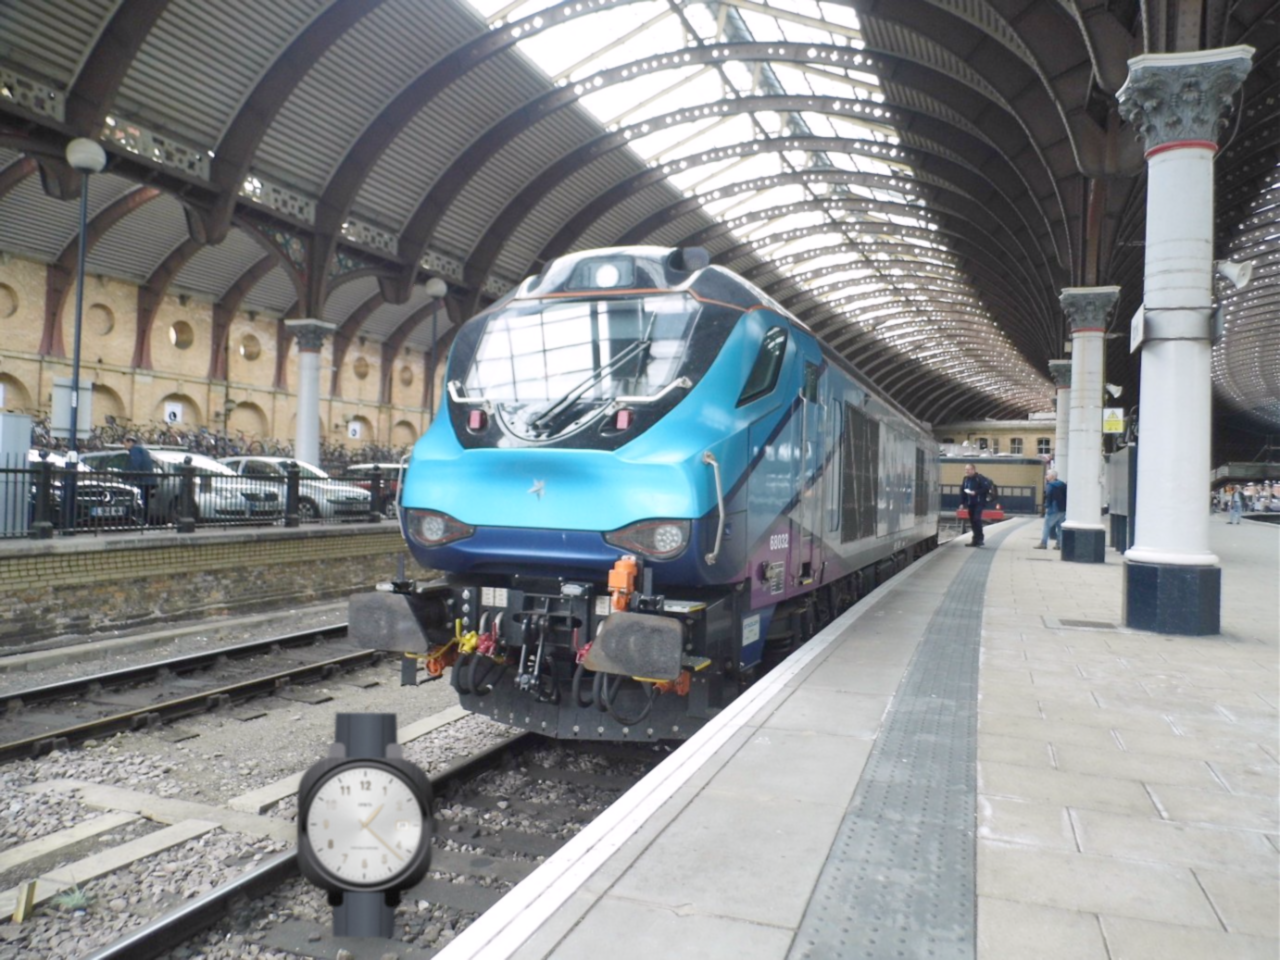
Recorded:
1.22
